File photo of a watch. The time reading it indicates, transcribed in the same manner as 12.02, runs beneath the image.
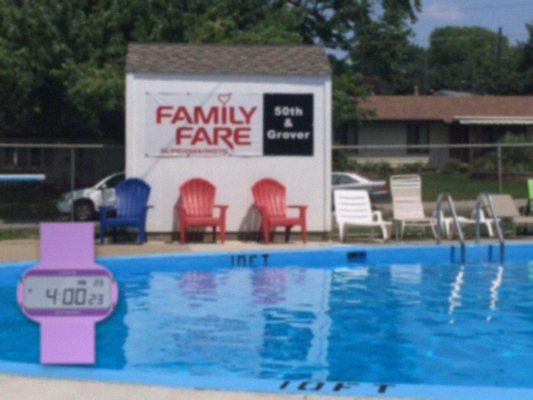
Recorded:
4.00
